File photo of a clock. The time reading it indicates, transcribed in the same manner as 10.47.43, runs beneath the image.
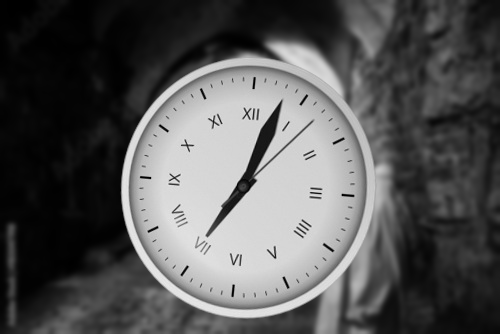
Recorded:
7.03.07
